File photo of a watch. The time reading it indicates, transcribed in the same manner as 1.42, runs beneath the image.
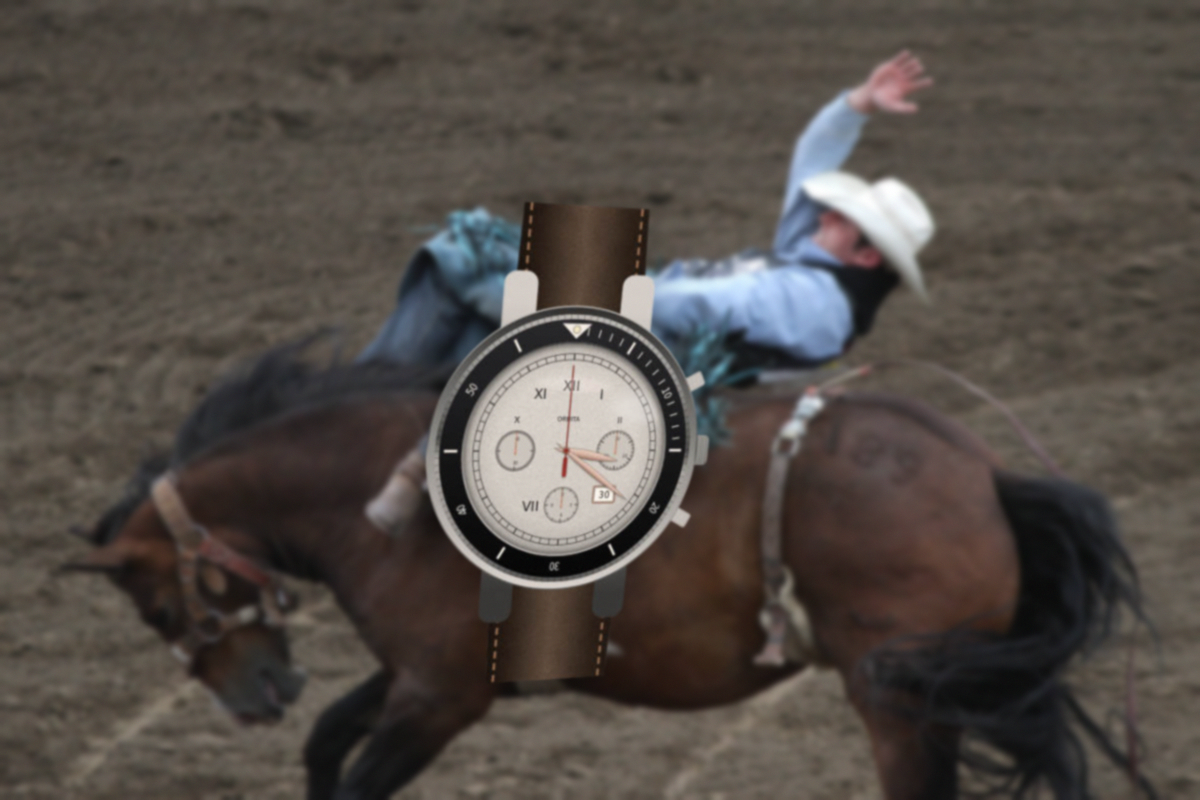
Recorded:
3.21
